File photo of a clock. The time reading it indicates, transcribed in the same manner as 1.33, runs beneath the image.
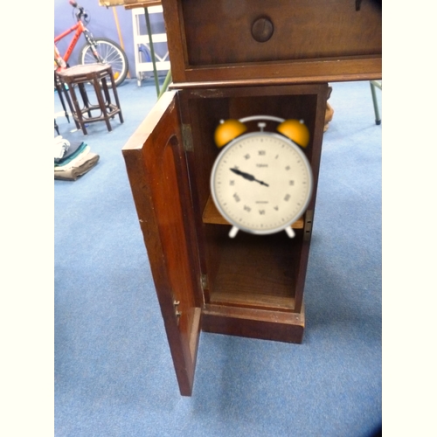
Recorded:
9.49
